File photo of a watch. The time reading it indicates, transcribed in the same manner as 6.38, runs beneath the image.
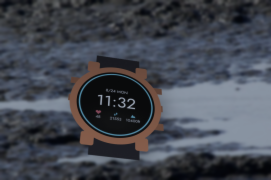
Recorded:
11.32
